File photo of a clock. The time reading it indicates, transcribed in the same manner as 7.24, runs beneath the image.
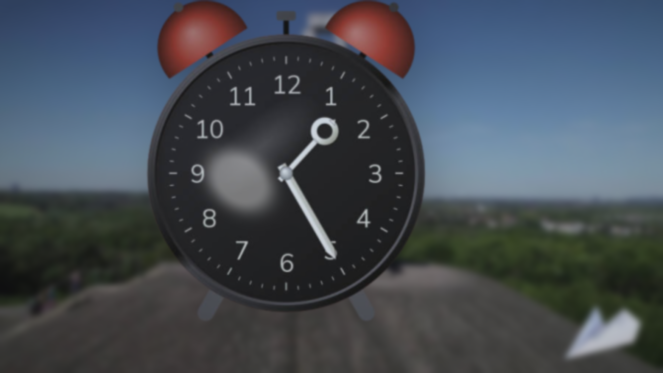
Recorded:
1.25
